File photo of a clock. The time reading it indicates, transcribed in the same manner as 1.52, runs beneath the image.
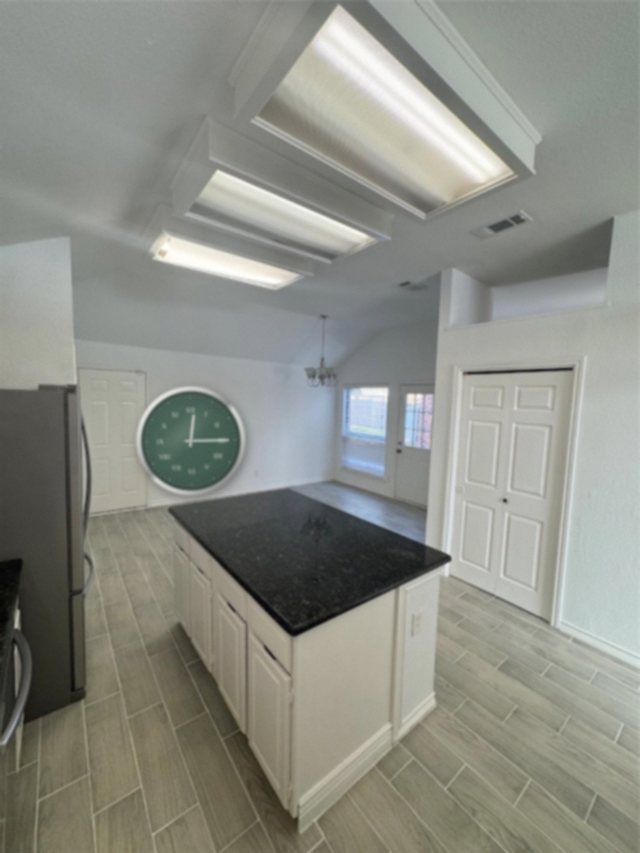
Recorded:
12.15
